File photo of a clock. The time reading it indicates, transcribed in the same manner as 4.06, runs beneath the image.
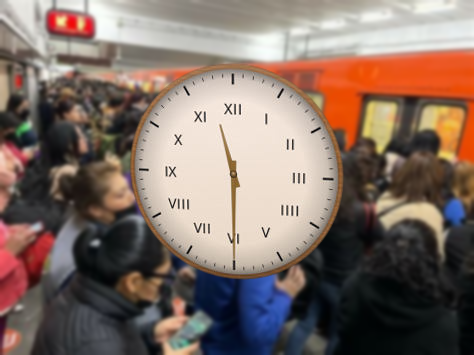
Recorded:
11.30
